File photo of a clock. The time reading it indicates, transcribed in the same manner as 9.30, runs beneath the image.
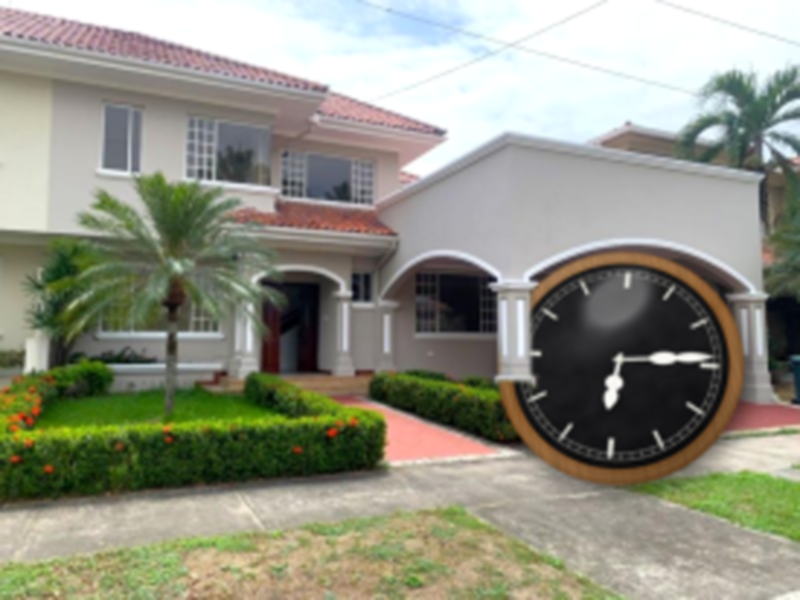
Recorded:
6.14
